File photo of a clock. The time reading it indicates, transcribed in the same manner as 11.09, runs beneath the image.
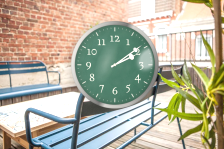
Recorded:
2.09
